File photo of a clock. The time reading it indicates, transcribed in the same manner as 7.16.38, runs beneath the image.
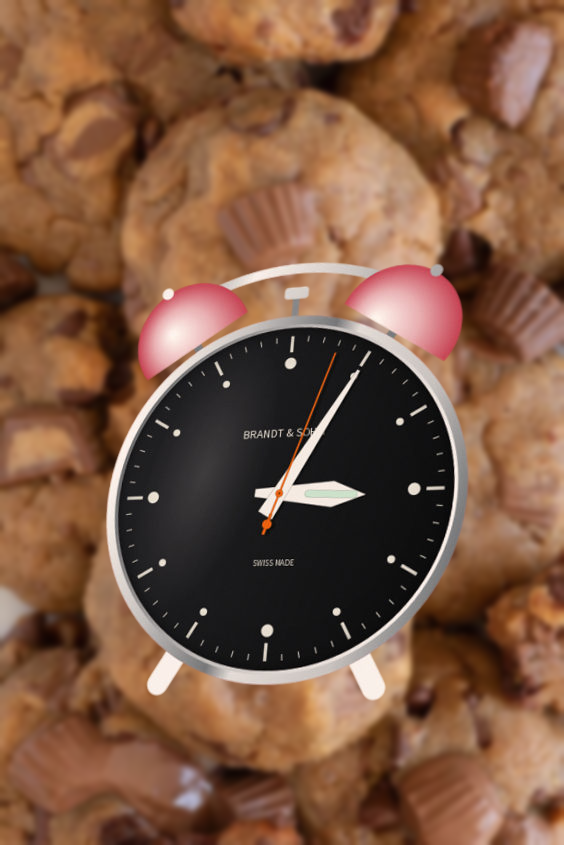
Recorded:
3.05.03
